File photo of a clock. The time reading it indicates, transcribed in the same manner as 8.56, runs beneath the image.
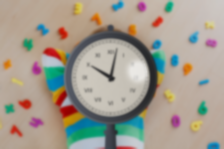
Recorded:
10.02
